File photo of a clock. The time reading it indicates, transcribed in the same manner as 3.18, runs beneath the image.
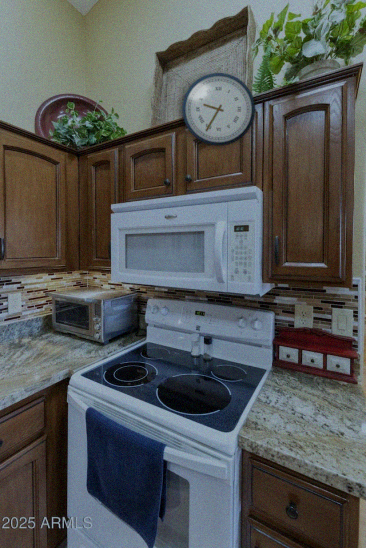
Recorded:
9.35
